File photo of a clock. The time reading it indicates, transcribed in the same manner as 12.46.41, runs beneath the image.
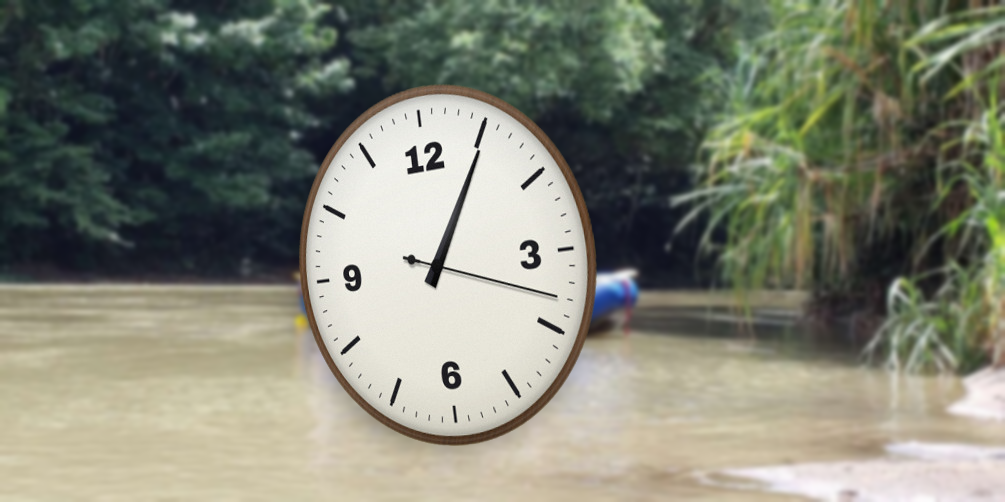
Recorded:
1.05.18
